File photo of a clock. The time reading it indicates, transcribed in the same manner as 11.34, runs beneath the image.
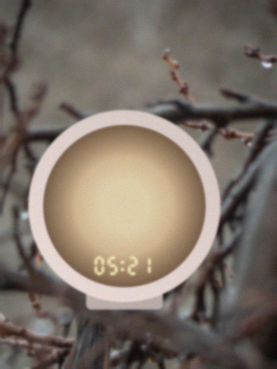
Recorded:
5.21
